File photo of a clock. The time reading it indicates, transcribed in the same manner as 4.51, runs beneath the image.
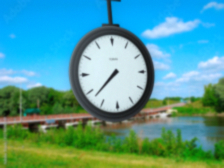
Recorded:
7.38
